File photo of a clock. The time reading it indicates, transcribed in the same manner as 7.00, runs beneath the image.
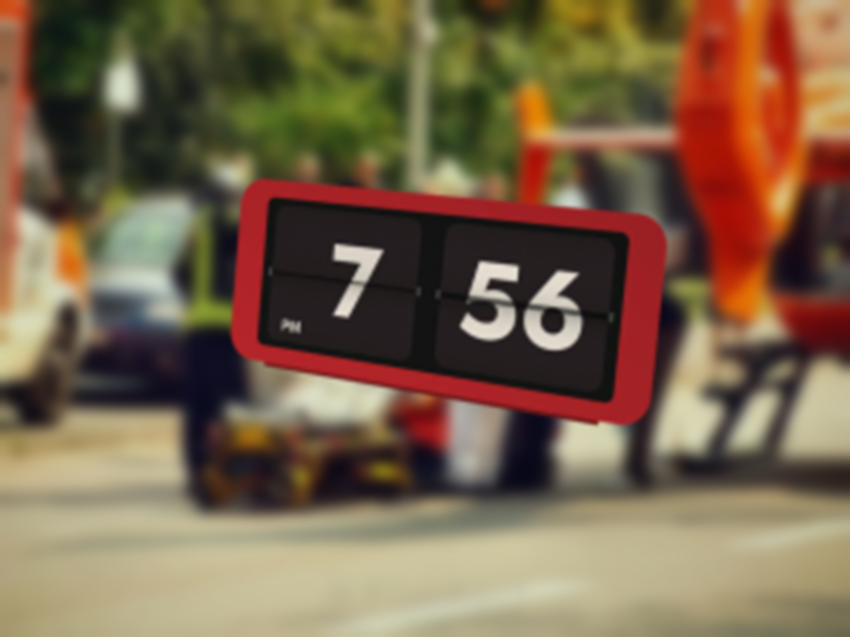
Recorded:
7.56
